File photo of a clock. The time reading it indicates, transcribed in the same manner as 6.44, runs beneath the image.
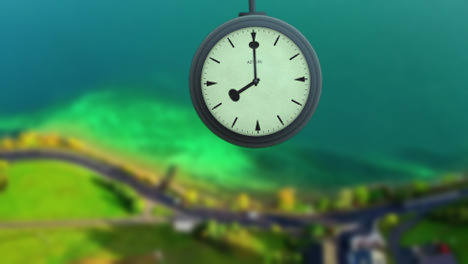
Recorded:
8.00
